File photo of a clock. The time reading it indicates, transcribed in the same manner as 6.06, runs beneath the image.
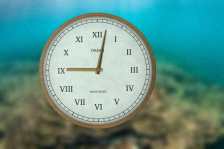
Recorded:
9.02
